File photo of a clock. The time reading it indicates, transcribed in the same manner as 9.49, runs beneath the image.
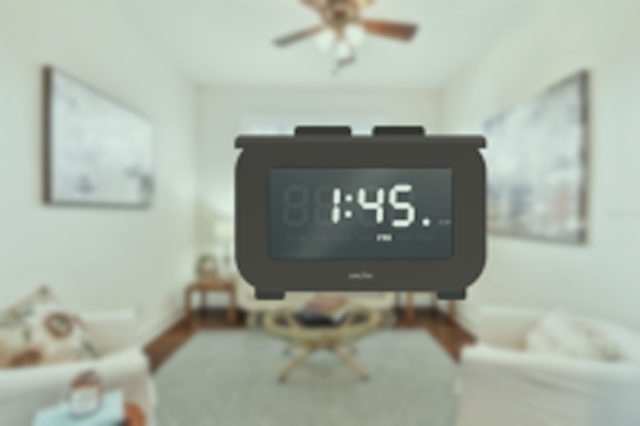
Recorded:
1.45
